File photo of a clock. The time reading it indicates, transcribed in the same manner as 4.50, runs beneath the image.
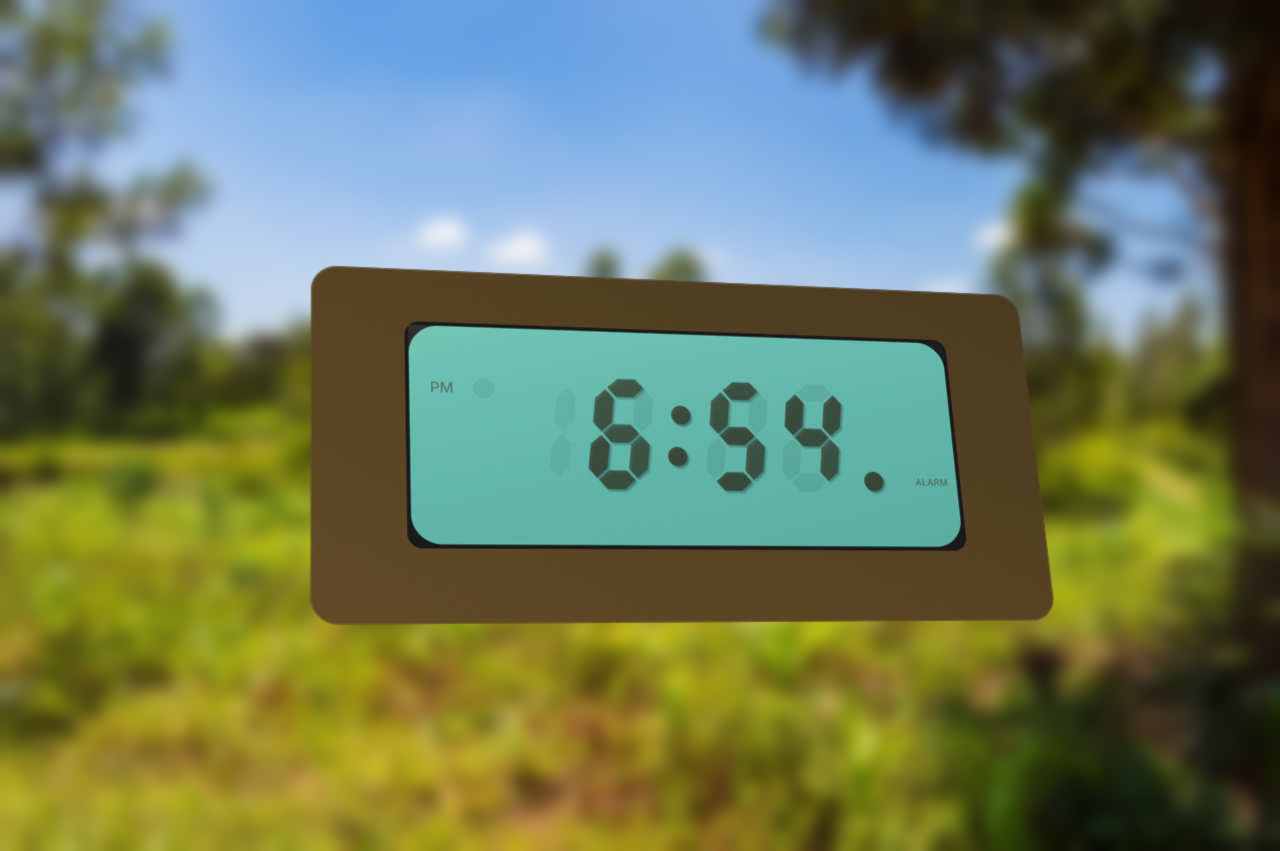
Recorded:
6.54
